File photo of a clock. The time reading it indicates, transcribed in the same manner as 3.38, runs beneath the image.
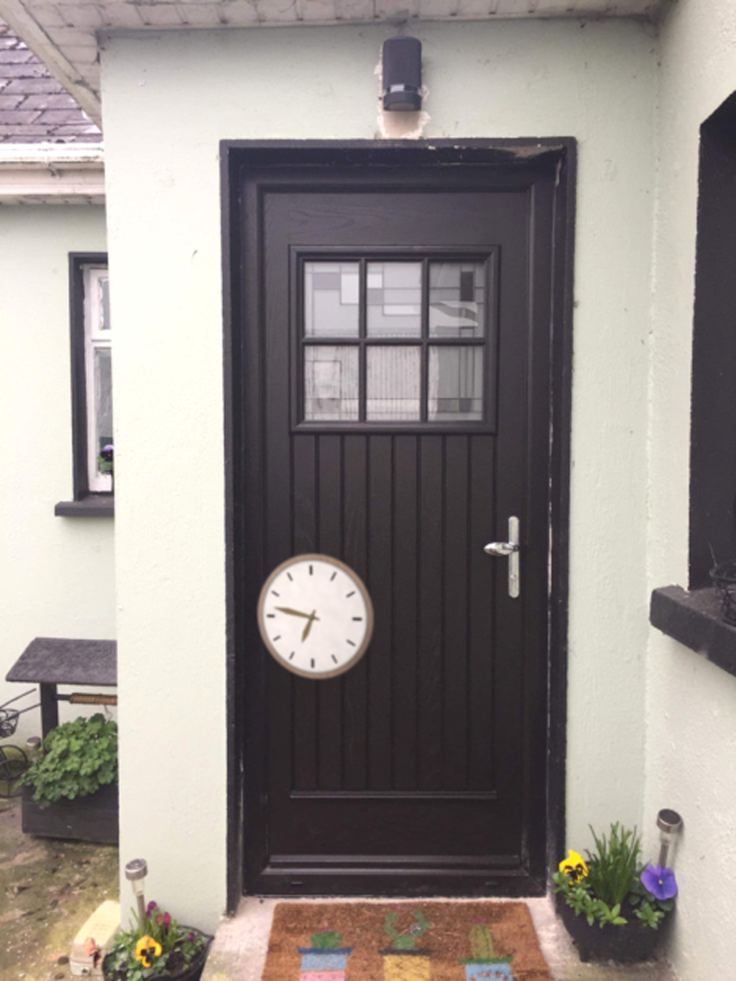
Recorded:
6.47
